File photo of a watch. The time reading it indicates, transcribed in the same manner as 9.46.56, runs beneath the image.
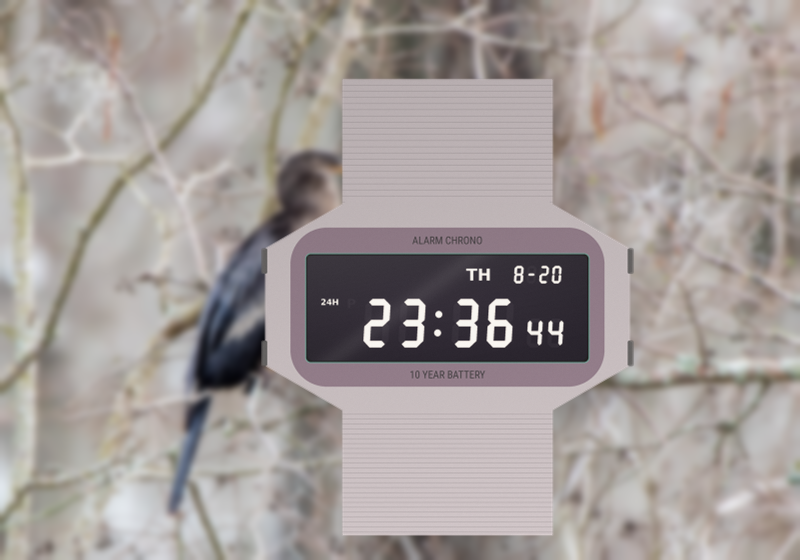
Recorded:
23.36.44
